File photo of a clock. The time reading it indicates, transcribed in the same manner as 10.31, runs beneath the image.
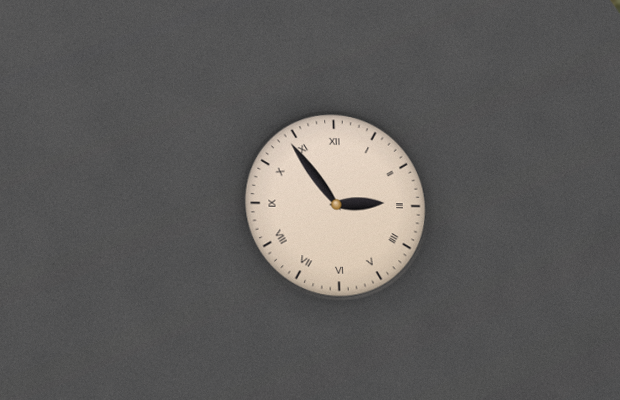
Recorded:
2.54
